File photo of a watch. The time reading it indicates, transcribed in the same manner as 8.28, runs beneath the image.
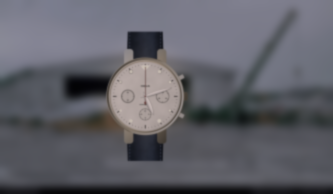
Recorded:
5.12
